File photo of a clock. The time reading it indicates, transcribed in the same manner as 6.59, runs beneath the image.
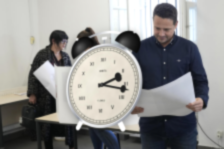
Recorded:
2.17
